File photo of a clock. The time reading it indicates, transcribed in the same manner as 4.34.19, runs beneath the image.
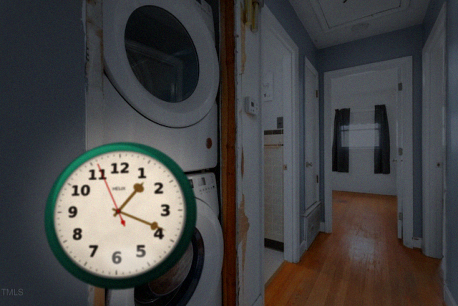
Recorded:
1.18.56
